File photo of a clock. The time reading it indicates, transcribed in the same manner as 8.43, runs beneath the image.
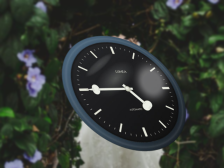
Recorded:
4.45
